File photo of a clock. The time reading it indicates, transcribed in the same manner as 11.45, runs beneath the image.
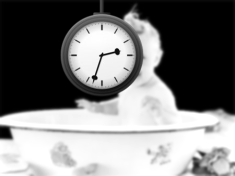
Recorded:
2.33
